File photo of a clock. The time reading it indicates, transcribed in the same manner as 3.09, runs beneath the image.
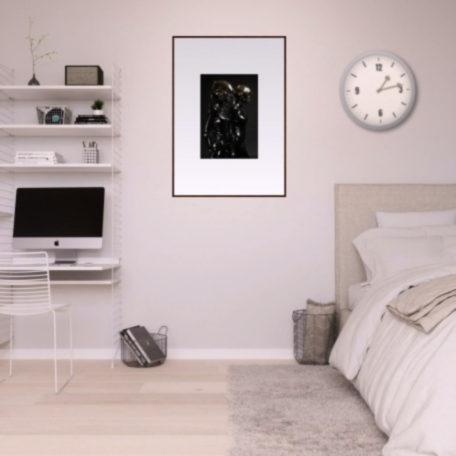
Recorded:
1.13
